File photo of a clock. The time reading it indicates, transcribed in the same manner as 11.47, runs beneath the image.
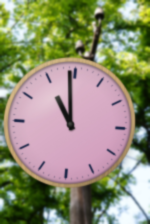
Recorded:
10.59
